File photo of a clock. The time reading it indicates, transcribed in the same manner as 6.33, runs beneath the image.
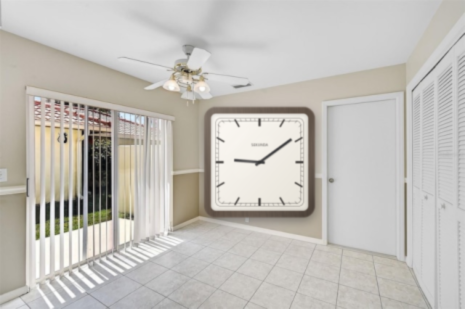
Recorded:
9.09
